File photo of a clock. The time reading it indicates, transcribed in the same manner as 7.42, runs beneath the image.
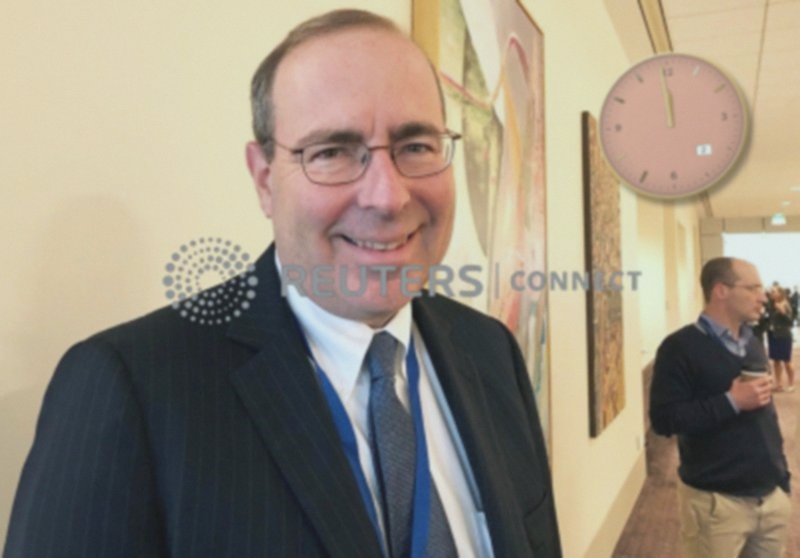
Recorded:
11.59
